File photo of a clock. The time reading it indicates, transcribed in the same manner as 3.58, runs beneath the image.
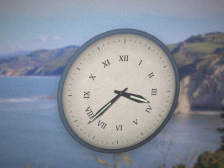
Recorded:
3.38
